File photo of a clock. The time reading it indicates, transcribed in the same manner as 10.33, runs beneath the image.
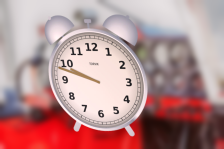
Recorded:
9.48
